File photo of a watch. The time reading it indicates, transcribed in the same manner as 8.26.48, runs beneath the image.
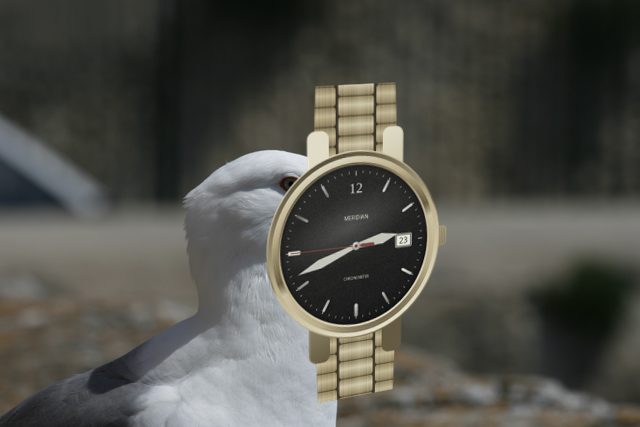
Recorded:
2.41.45
